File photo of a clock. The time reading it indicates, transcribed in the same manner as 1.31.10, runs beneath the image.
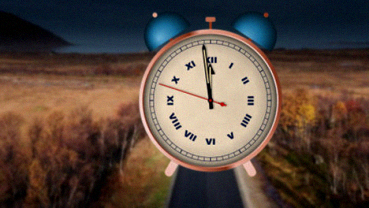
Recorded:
11.58.48
